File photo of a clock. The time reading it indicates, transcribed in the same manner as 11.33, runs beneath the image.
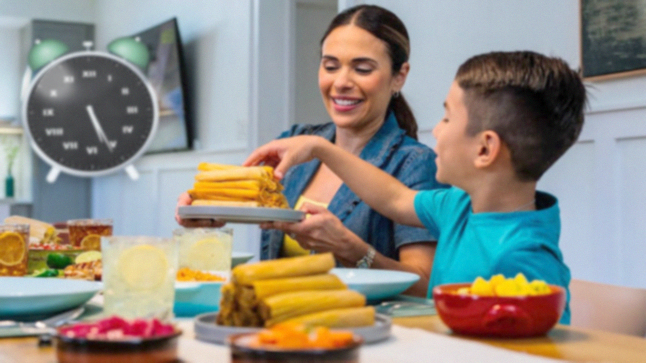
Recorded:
5.26
